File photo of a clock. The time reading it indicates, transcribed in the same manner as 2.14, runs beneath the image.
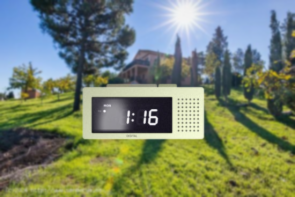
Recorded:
1.16
